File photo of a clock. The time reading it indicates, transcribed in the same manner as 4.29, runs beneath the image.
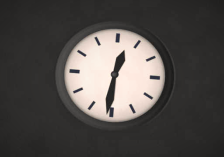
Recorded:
12.31
